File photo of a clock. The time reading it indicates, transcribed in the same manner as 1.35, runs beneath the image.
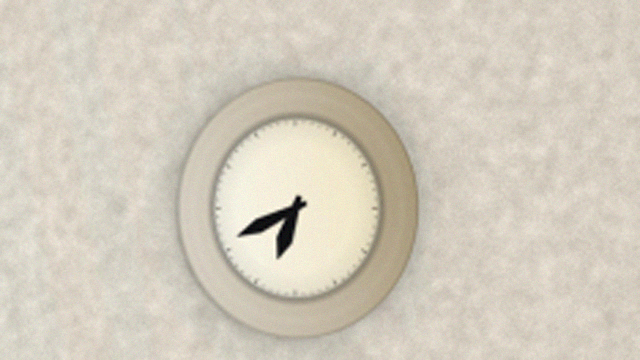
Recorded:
6.41
